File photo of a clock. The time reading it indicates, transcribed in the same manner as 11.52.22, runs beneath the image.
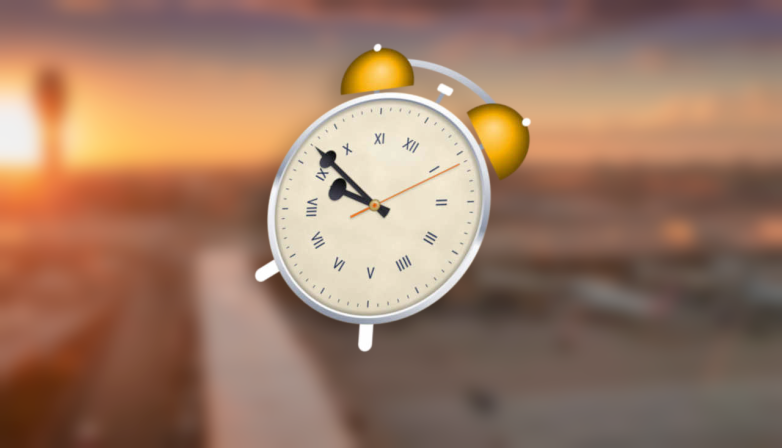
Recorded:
8.47.06
